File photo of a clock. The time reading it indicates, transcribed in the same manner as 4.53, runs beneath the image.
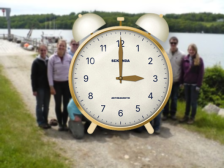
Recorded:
3.00
